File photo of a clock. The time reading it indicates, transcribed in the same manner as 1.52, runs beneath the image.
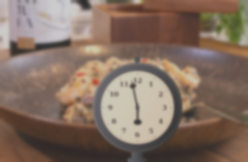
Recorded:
5.58
